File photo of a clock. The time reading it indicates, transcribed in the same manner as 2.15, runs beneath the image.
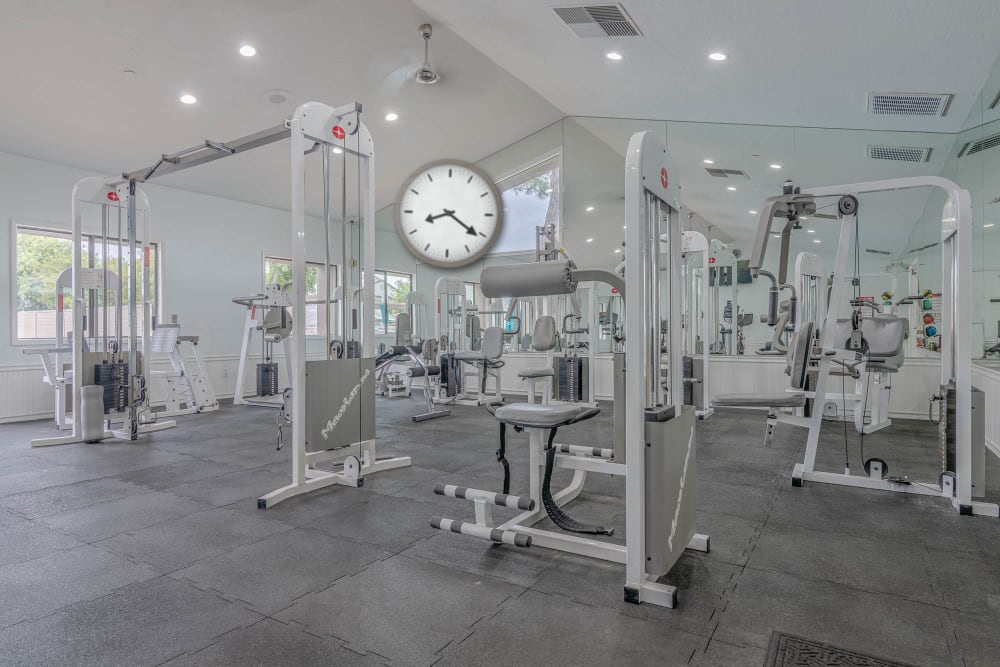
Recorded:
8.21
